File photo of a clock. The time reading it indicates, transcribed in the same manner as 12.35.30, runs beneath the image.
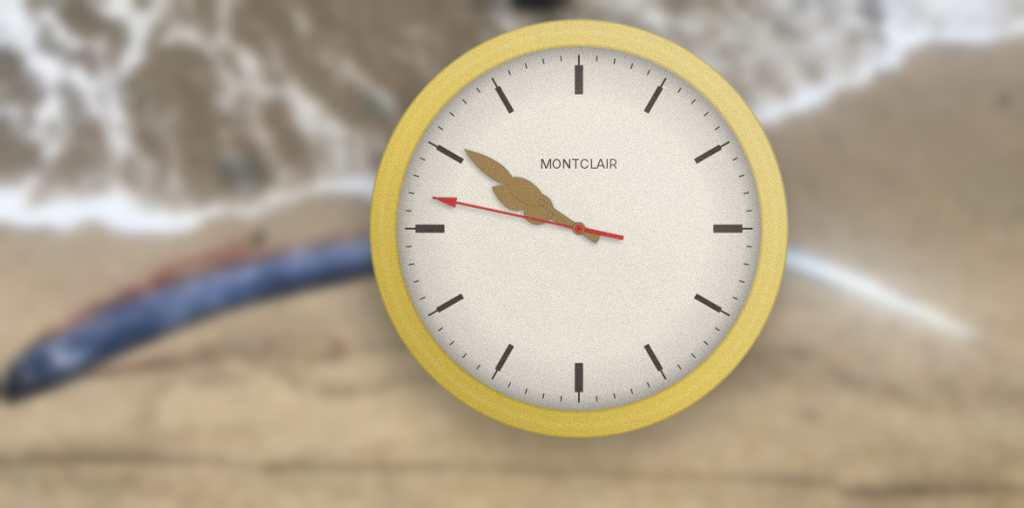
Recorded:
9.50.47
